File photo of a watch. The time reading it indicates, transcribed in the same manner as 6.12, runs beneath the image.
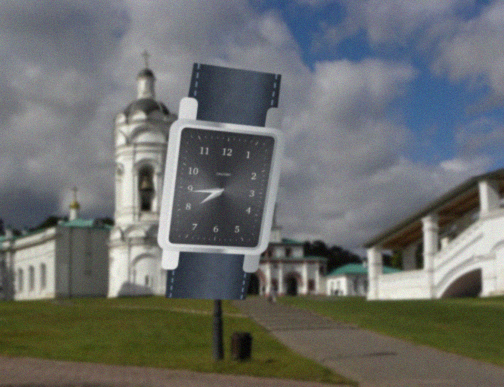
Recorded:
7.44
